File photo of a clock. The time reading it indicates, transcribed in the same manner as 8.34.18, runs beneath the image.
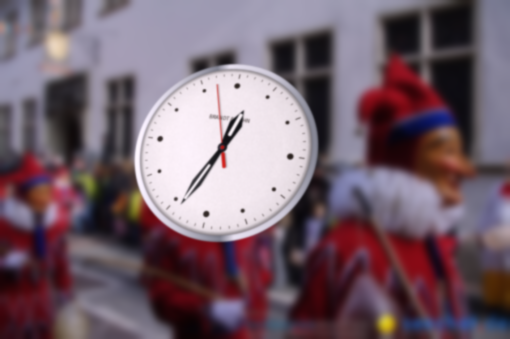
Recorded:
12.33.57
